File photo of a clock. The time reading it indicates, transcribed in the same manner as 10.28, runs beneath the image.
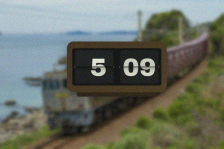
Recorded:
5.09
